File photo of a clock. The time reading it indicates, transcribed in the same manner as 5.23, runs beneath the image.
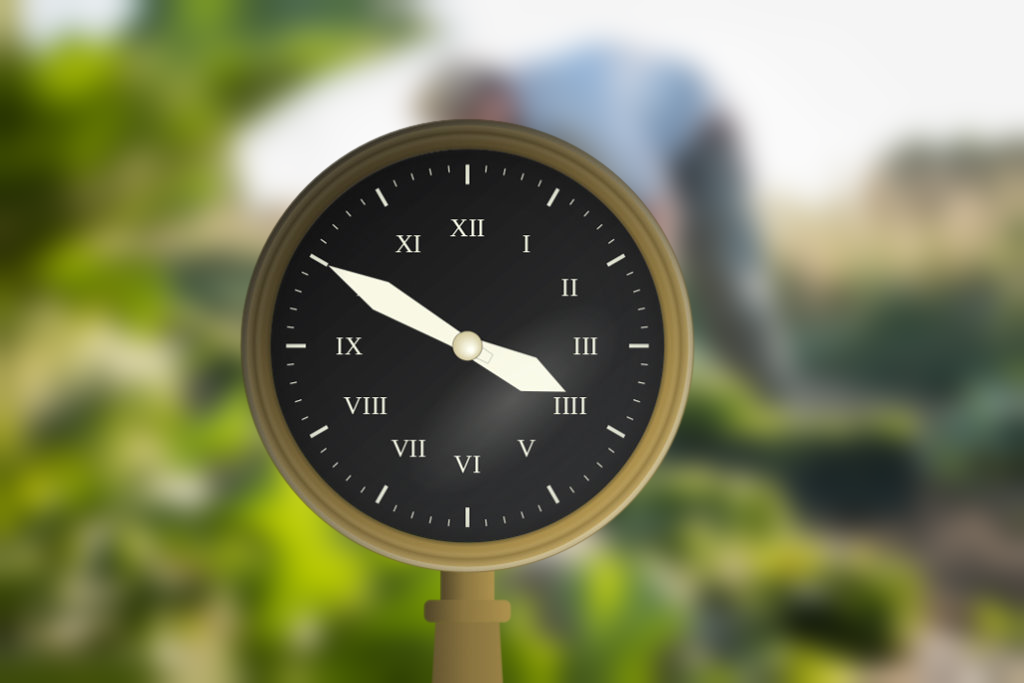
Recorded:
3.50
